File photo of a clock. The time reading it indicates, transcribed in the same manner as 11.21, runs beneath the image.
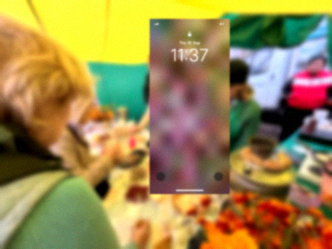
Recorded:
11.37
